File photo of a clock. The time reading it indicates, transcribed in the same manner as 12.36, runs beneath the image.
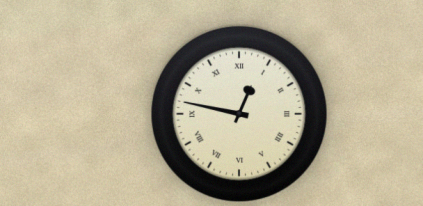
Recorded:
12.47
